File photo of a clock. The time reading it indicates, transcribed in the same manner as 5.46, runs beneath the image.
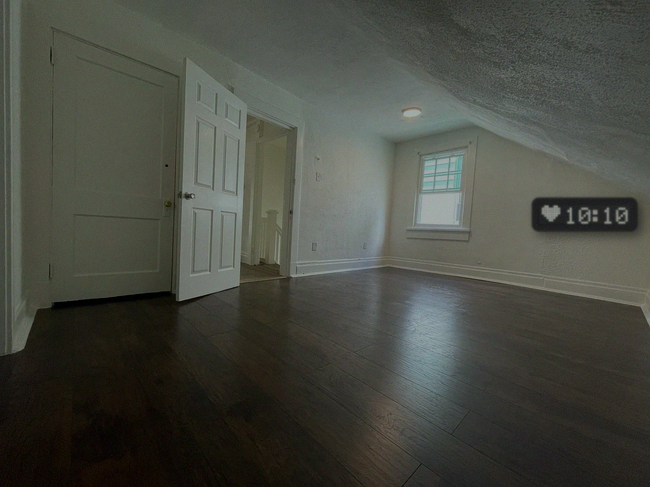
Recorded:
10.10
